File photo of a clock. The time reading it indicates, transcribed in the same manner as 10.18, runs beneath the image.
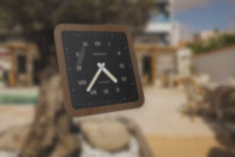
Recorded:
4.37
